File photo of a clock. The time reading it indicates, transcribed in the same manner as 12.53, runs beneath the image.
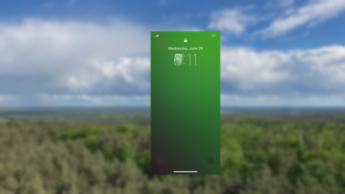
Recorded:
6.11
